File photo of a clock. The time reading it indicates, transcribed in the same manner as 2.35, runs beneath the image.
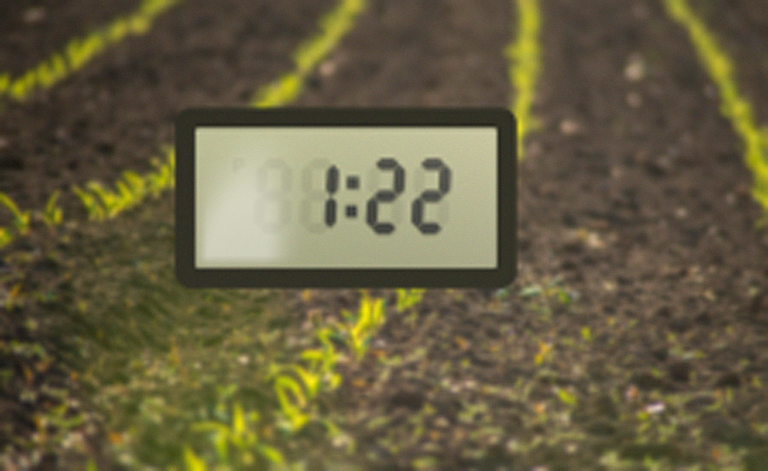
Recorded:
1.22
